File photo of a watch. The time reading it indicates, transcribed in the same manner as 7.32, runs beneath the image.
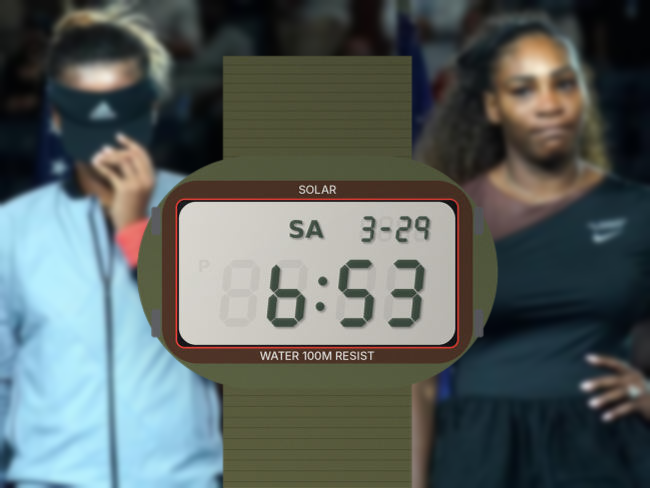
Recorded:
6.53
